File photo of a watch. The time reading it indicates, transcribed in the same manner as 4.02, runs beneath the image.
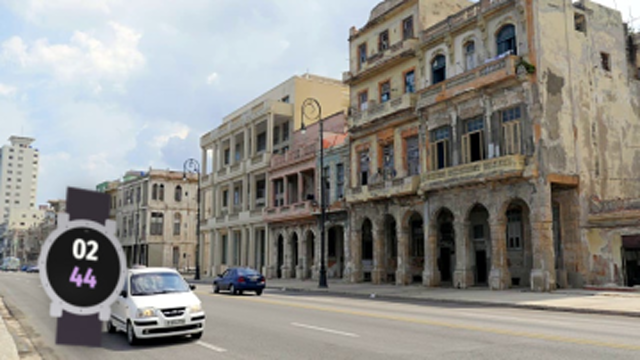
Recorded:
2.44
